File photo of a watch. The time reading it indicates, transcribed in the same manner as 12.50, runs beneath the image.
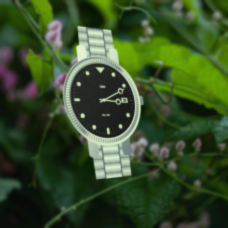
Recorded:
3.11
